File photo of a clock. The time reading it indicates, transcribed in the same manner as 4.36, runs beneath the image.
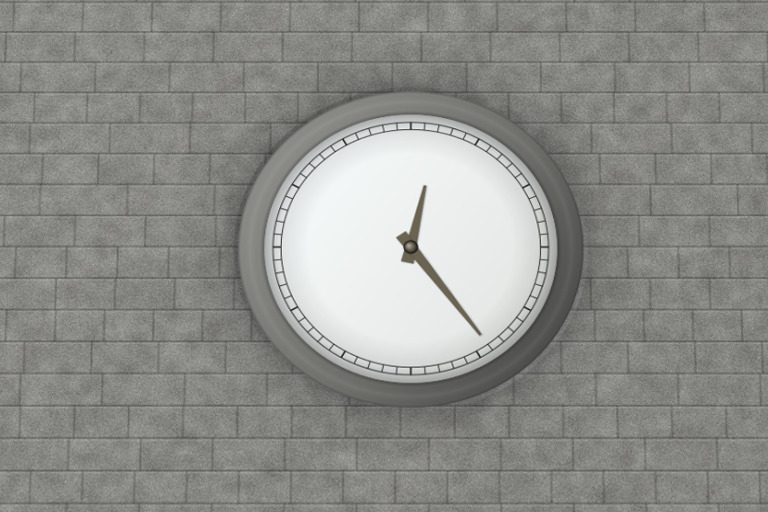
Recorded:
12.24
